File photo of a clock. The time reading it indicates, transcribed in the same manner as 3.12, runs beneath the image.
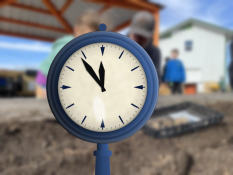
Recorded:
11.54
